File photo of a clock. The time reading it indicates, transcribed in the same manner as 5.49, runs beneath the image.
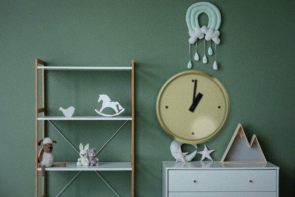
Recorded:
1.01
